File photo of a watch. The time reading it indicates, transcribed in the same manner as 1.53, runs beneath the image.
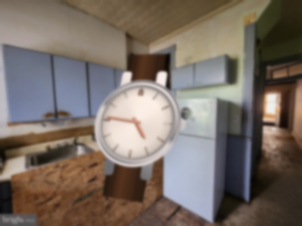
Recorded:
4.46
